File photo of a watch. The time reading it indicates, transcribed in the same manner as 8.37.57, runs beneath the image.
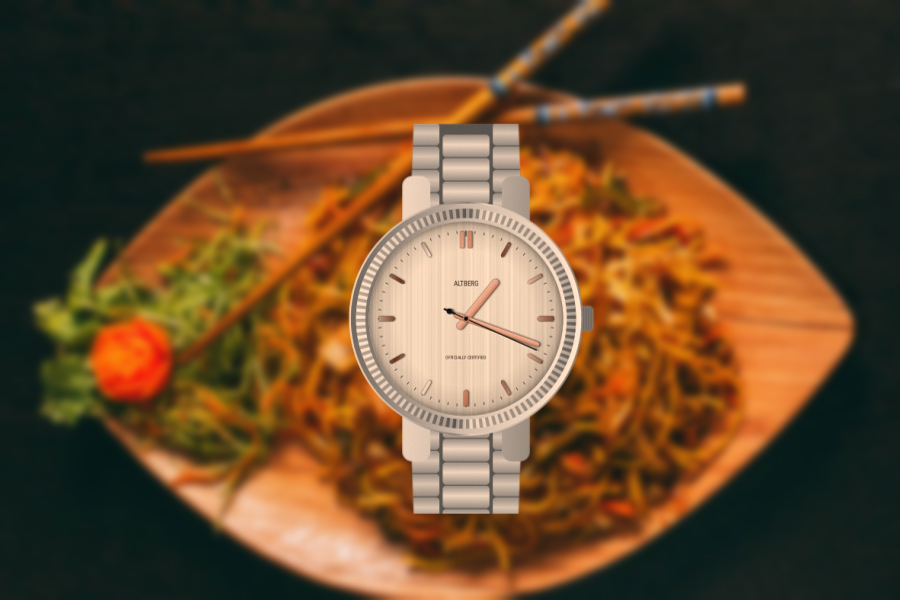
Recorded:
1.18.19
